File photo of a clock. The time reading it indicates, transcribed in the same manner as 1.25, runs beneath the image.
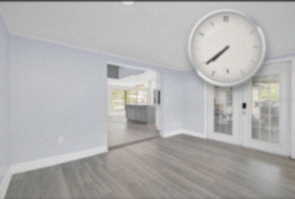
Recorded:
7.39
